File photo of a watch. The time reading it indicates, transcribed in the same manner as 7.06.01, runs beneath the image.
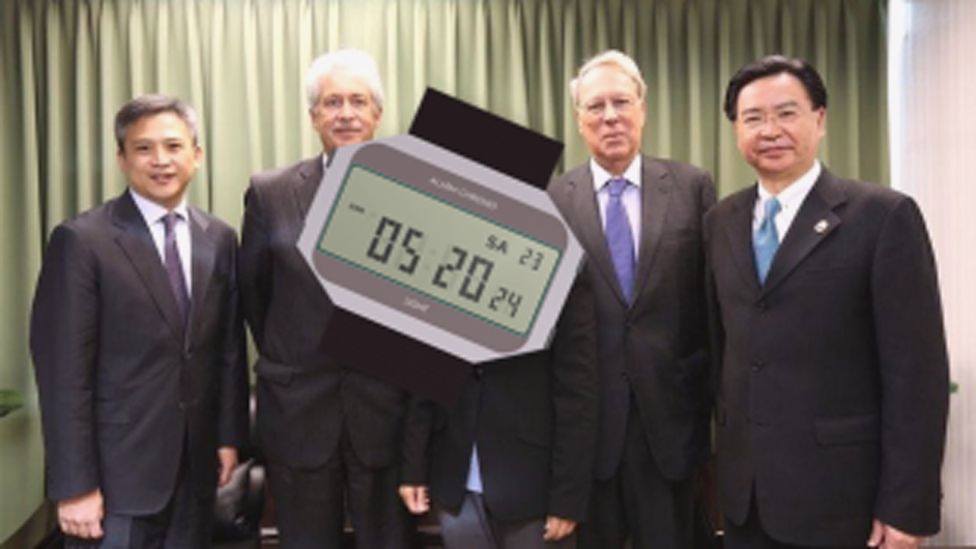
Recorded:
5.20.24
